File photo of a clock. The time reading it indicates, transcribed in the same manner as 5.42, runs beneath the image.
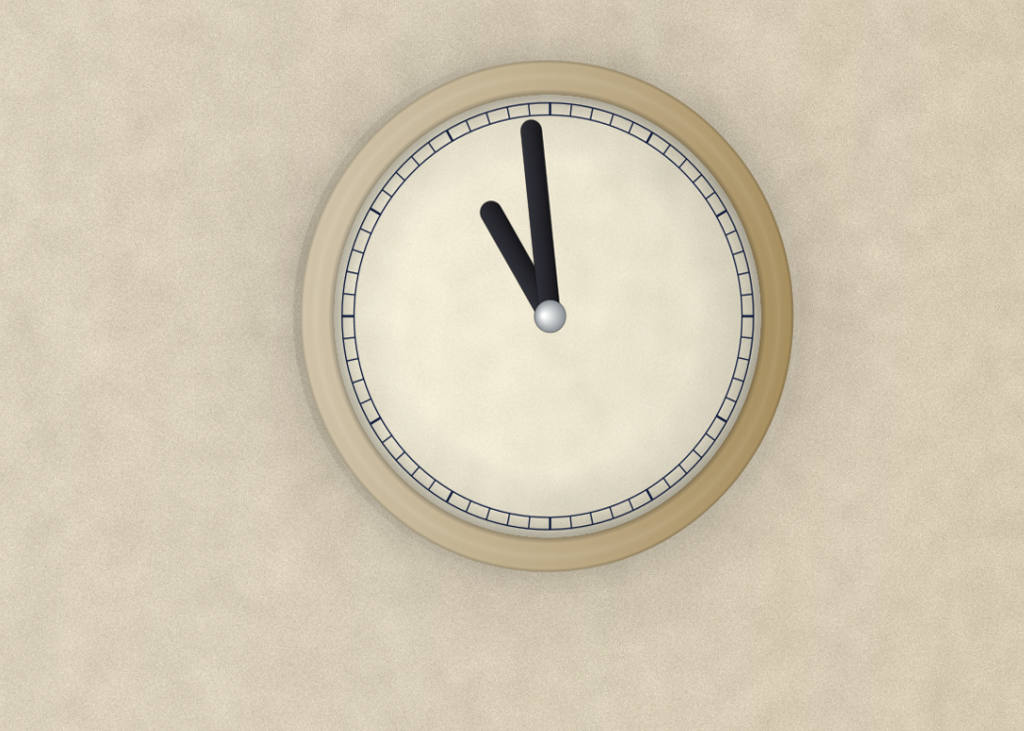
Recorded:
10.59
